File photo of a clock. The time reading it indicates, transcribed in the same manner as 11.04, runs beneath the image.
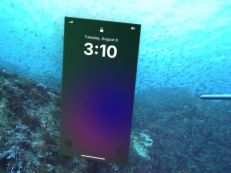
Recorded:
3.10
